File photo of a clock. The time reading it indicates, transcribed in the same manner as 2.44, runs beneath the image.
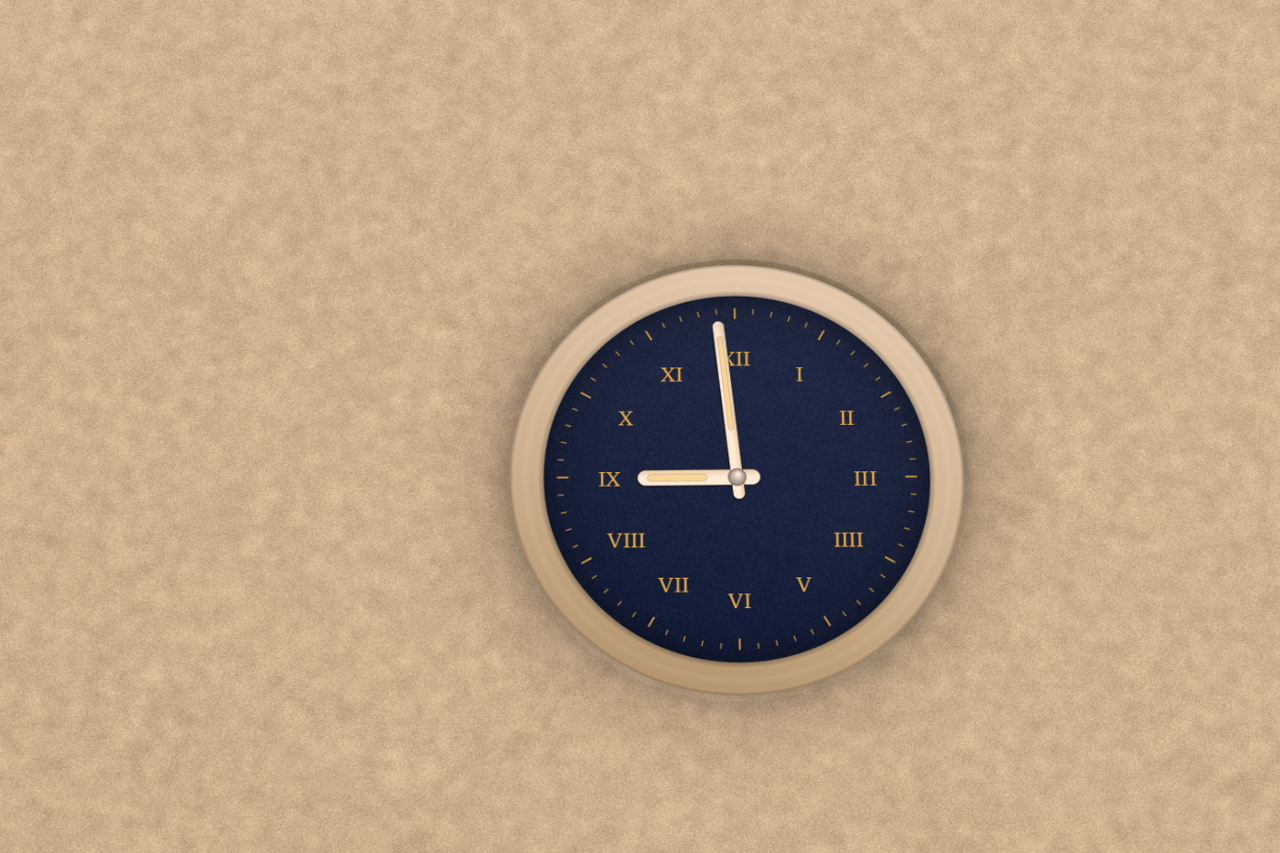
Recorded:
8.59
